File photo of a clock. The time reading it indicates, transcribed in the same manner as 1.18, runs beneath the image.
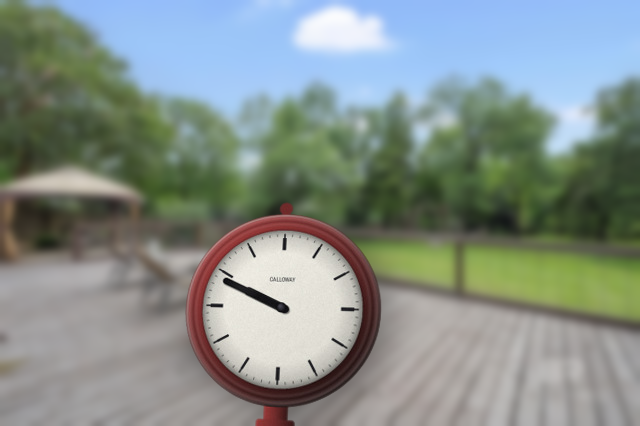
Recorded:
9.49
